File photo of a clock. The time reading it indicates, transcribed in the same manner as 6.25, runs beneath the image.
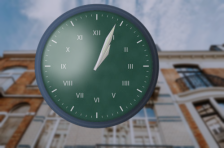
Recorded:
1.04
